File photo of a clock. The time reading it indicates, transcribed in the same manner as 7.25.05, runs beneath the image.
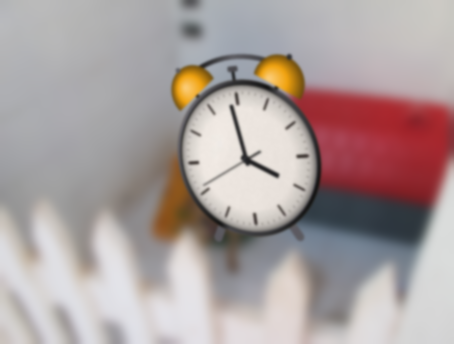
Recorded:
3.58.41
